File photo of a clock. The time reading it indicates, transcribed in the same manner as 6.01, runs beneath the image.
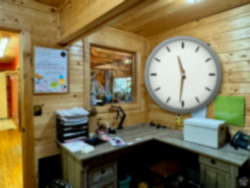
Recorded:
11.31
